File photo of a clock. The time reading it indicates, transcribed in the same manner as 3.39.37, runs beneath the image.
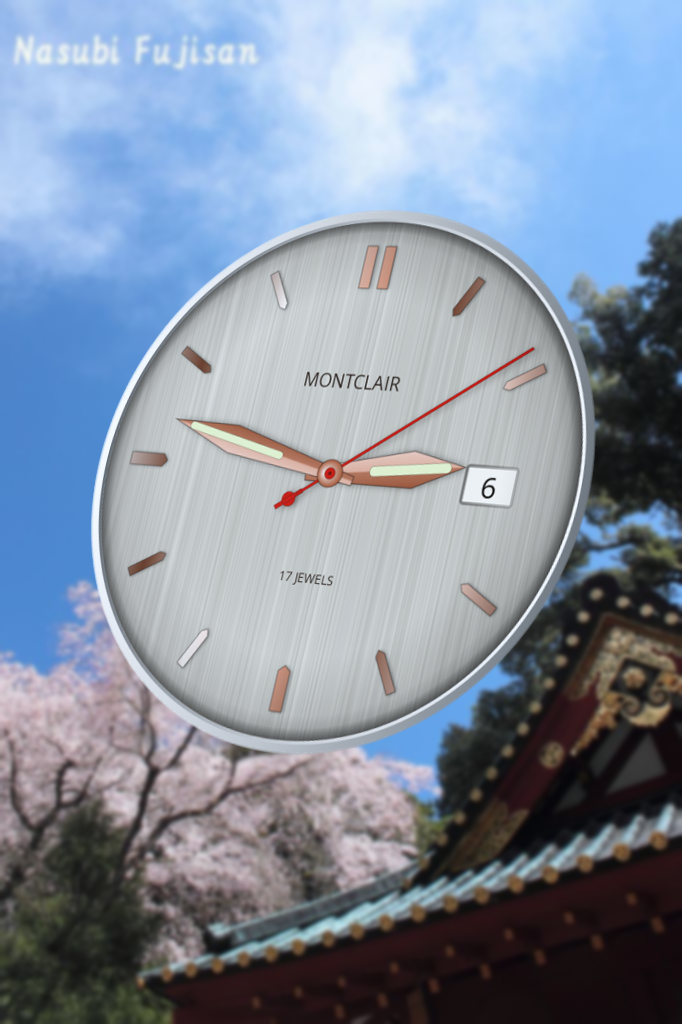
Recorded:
2.47.09
